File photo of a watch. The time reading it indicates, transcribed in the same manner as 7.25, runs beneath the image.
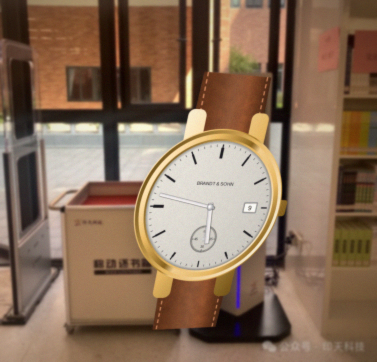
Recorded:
5.47
